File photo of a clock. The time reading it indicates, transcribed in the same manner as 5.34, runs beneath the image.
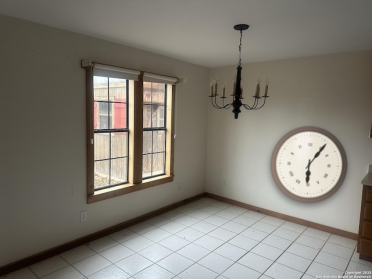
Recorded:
6.06
